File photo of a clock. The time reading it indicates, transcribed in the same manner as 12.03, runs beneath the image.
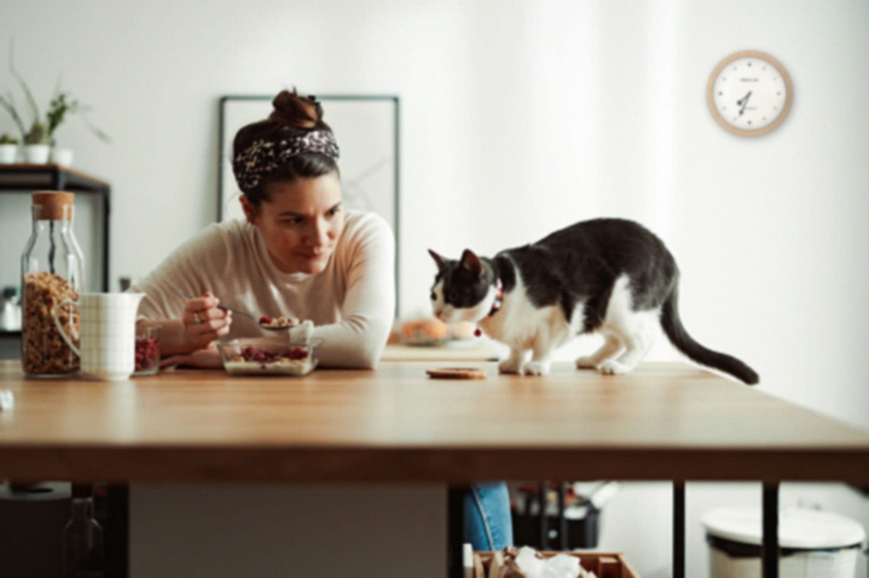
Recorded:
7.34
